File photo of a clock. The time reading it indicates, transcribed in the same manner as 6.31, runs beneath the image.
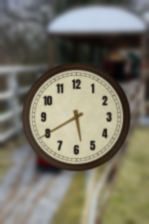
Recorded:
5.40
